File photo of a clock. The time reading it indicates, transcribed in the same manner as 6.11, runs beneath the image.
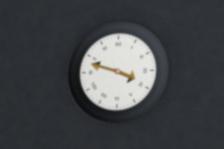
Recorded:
3.48
